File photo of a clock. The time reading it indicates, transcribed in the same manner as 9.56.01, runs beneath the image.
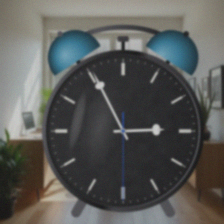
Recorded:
2.55.30
